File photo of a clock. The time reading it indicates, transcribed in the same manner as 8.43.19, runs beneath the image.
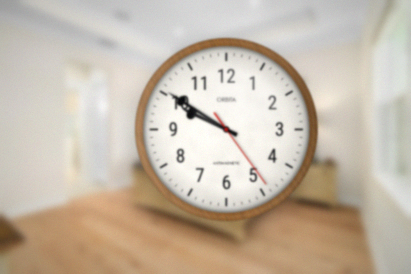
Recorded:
9.50.24
